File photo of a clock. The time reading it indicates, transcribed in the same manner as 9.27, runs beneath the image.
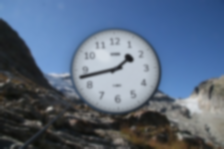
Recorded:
1.43
